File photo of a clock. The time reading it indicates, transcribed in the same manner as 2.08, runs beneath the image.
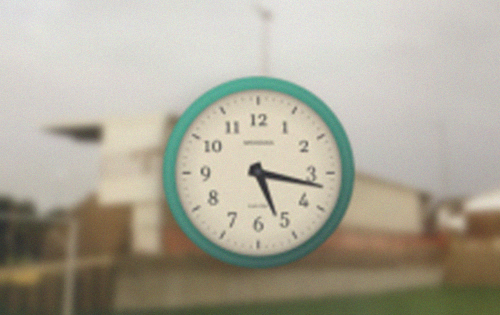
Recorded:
5.17
